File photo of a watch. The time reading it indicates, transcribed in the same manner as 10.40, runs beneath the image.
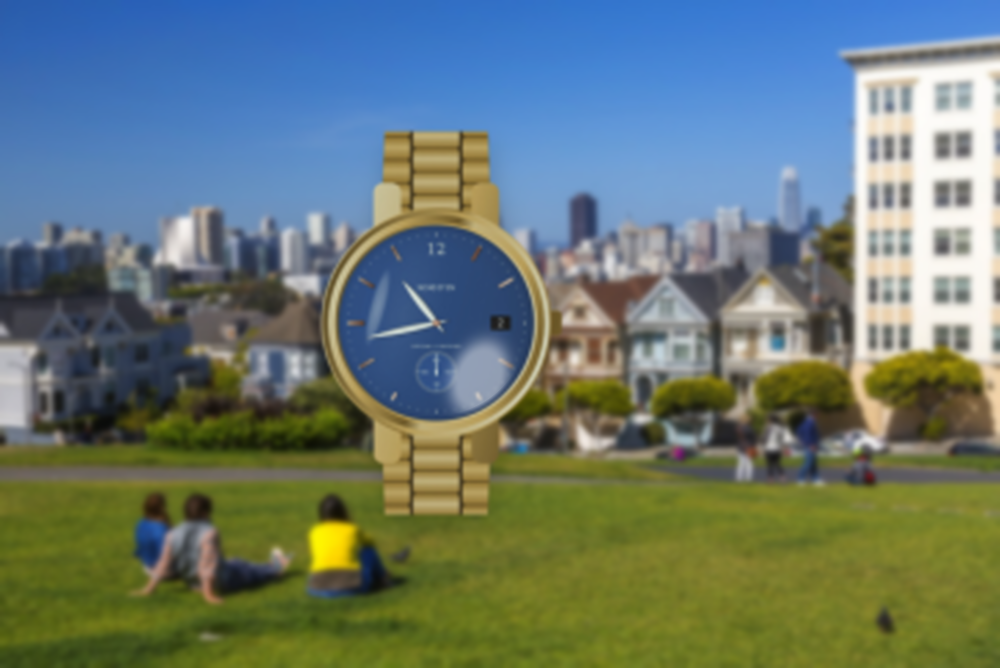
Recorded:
10.43
